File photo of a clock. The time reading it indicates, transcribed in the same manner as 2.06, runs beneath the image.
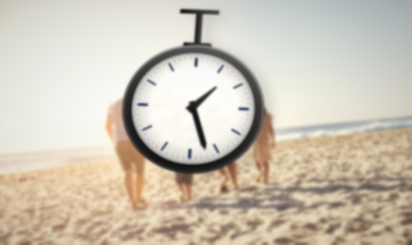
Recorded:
1.27
